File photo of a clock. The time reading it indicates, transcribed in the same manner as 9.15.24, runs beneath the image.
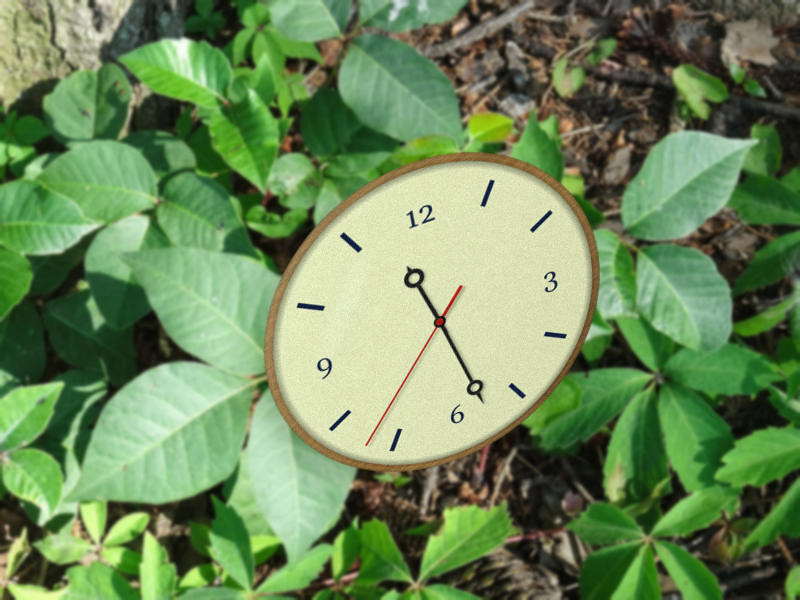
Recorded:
11.27.37
